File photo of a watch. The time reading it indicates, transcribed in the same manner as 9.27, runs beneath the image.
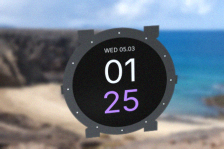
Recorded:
1.25
